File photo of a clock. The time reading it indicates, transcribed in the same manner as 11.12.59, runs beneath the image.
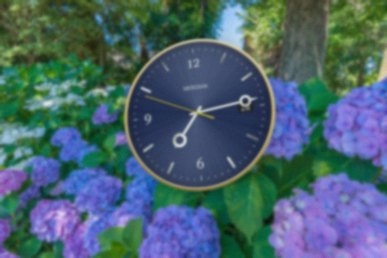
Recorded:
7.13.49
